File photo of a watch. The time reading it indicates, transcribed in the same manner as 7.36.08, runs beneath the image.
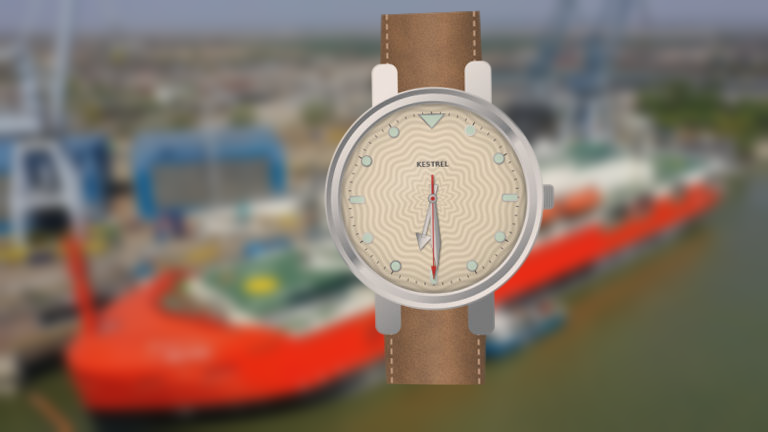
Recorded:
6.29.30
